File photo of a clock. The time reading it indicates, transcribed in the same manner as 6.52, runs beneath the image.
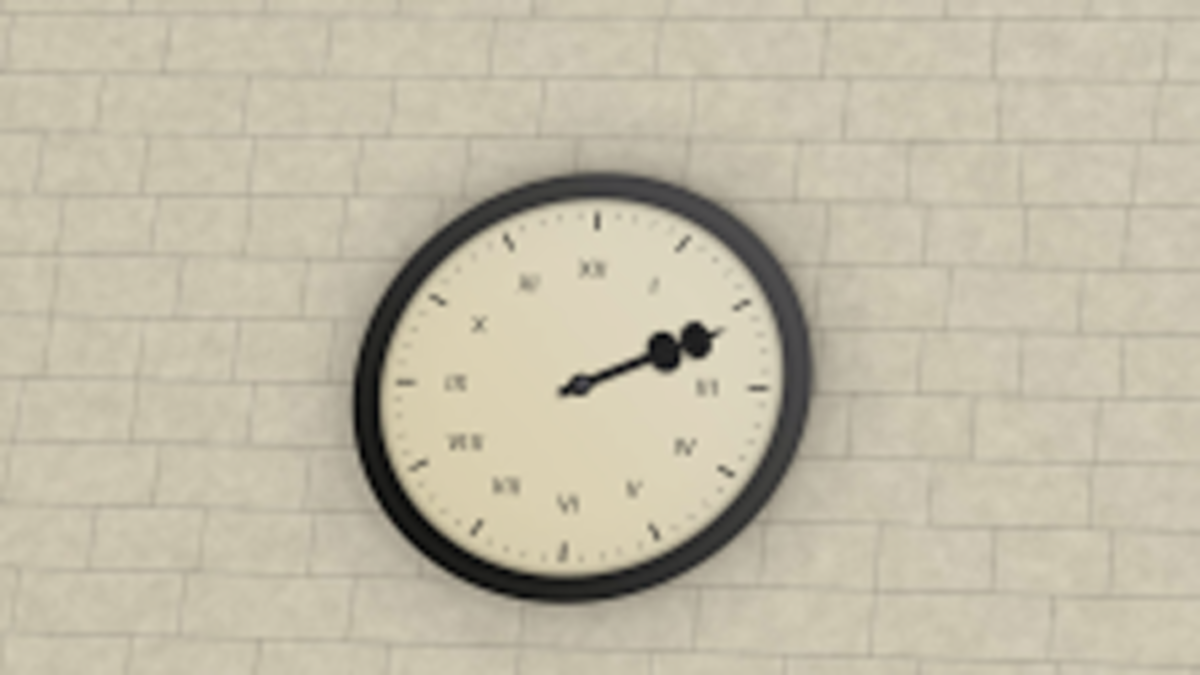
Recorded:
2.11
